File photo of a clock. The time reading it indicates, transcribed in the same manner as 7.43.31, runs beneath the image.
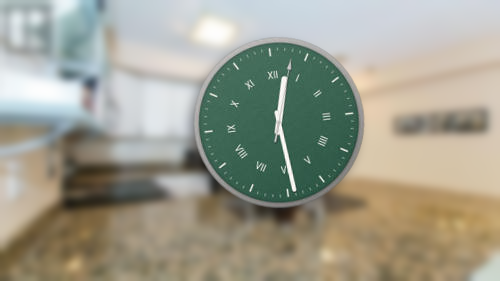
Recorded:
12.29.03
